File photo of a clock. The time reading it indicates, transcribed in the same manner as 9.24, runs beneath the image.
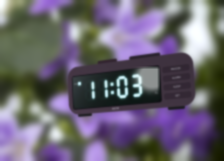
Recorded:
11.03
